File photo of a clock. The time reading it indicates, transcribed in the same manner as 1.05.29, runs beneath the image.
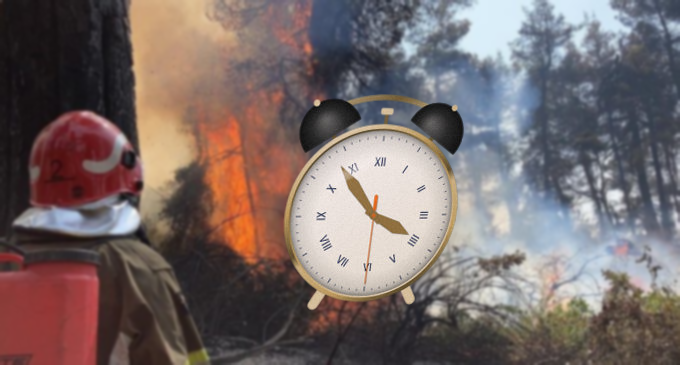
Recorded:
3.53.30
